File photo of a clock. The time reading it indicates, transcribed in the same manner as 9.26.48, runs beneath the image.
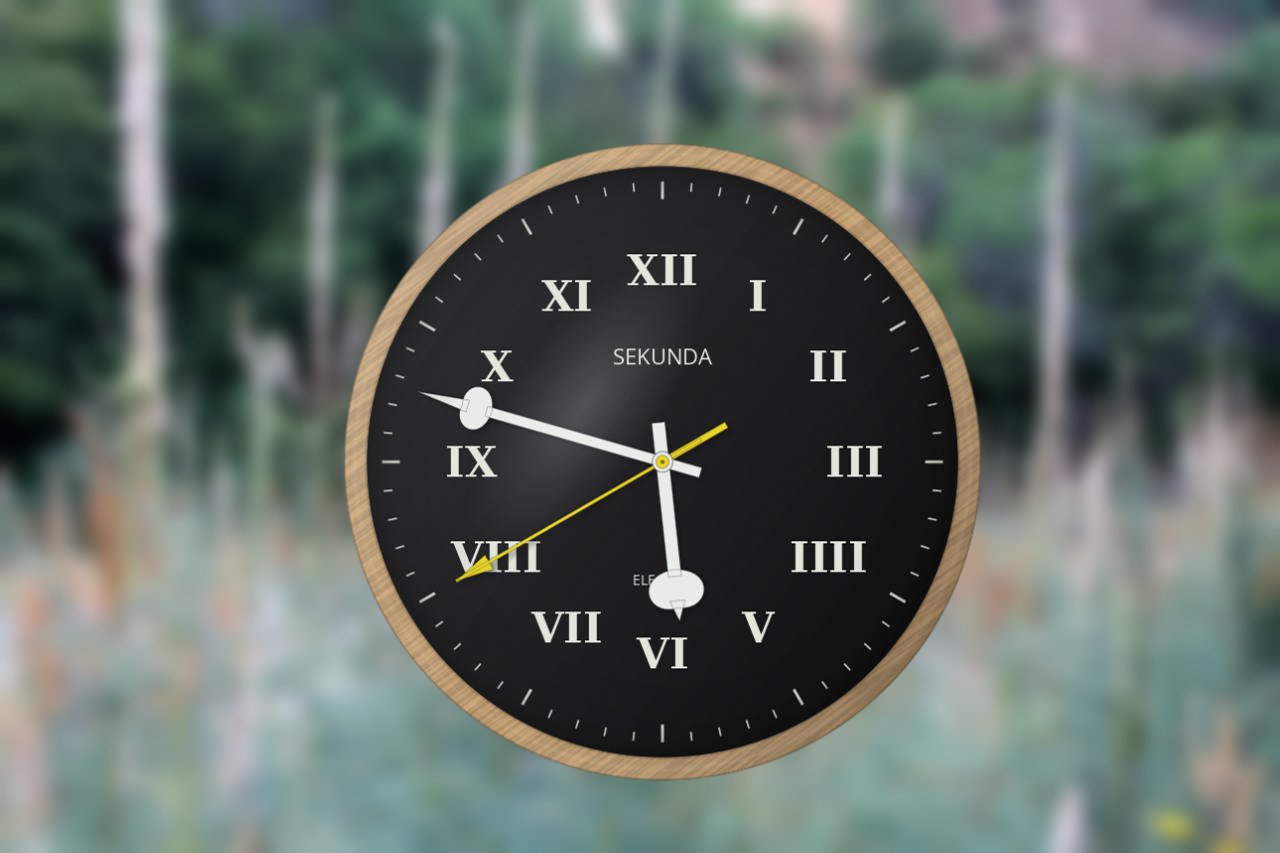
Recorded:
5.47.40
